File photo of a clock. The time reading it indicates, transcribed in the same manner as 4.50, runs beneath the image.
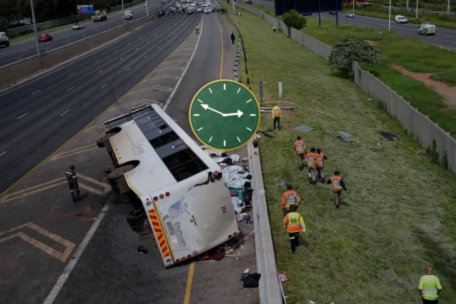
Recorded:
2.49
